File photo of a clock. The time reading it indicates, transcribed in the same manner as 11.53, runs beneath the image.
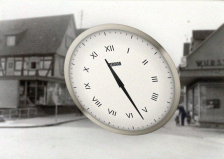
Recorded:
11.27
